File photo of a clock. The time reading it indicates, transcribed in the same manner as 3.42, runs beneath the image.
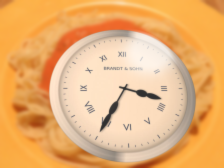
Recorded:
3.35
